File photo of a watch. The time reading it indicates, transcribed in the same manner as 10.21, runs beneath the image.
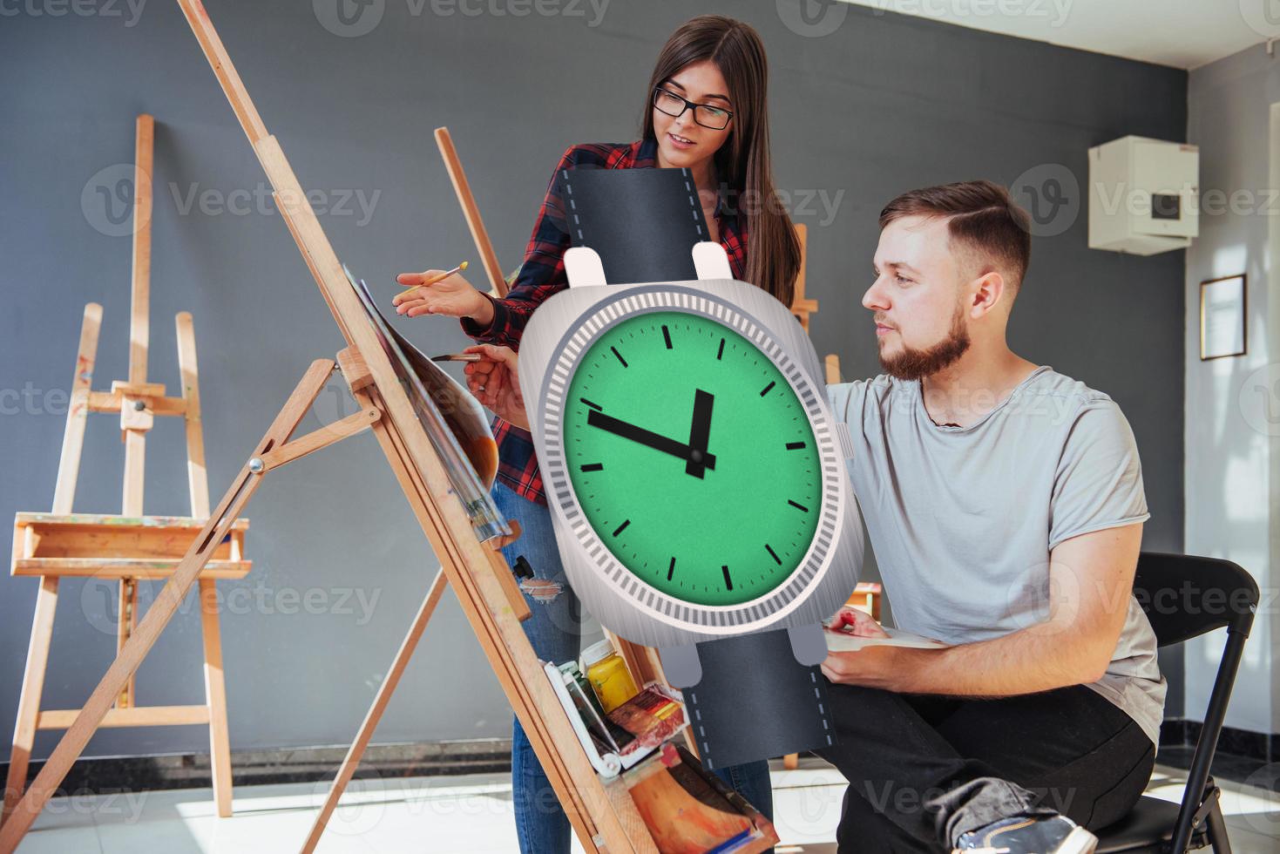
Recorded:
12.49
